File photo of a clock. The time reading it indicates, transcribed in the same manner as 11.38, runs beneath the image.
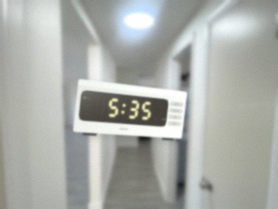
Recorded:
5.35
